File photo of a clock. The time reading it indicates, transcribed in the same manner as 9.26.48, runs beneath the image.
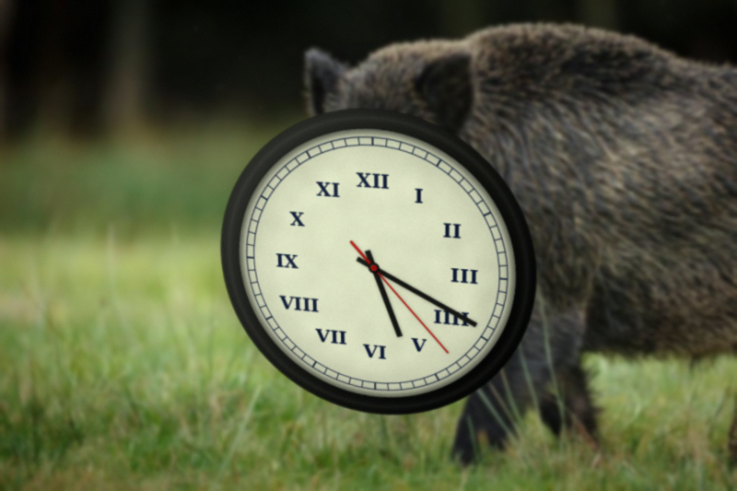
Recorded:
5.19.23
